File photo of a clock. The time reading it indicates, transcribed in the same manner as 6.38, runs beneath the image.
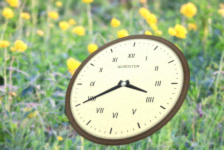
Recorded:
3.40
